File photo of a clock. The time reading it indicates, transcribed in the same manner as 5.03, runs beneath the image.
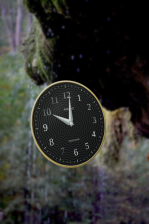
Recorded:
10.01
